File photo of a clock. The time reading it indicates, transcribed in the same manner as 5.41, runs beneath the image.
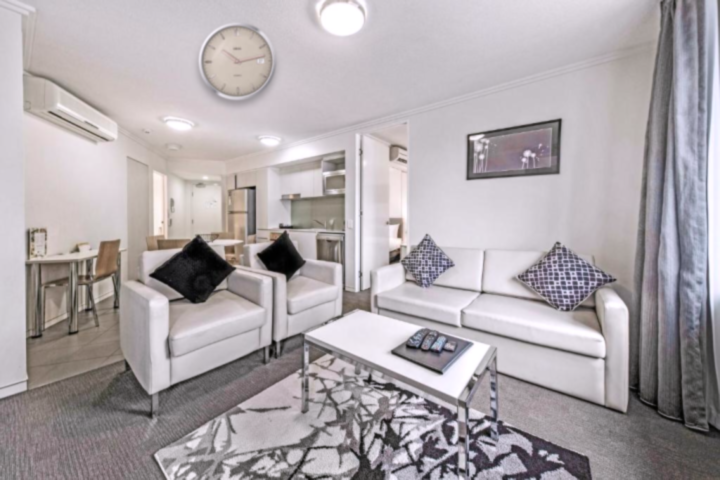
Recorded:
10.13
